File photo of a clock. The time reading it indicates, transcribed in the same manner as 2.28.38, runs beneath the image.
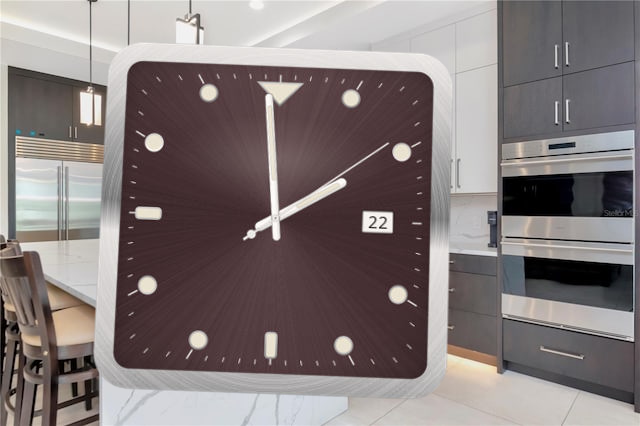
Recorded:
1.59.09
